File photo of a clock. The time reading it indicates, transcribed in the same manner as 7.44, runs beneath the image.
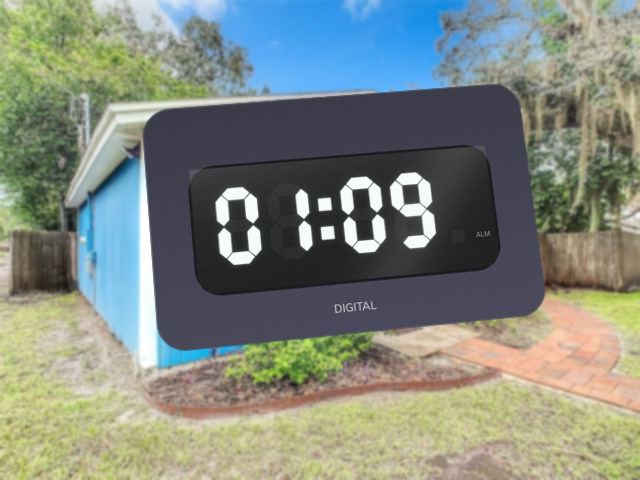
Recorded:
1.09
